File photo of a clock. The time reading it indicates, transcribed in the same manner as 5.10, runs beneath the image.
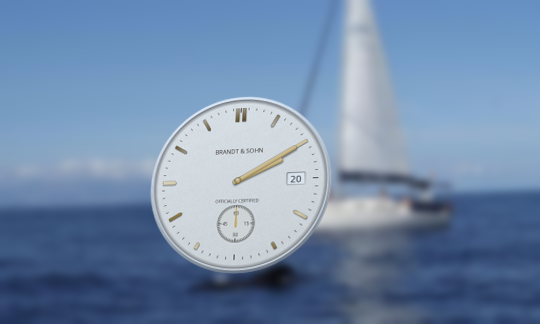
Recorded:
2.10
